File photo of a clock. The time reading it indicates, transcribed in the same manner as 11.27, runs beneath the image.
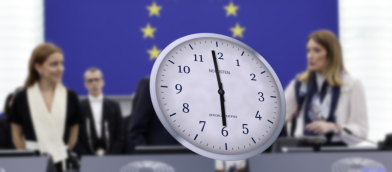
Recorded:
5.59
